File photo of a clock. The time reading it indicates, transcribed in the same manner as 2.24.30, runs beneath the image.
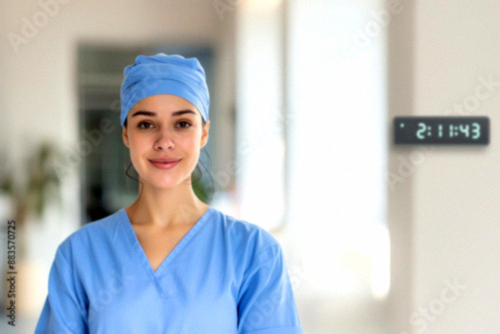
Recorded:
2.11.43
